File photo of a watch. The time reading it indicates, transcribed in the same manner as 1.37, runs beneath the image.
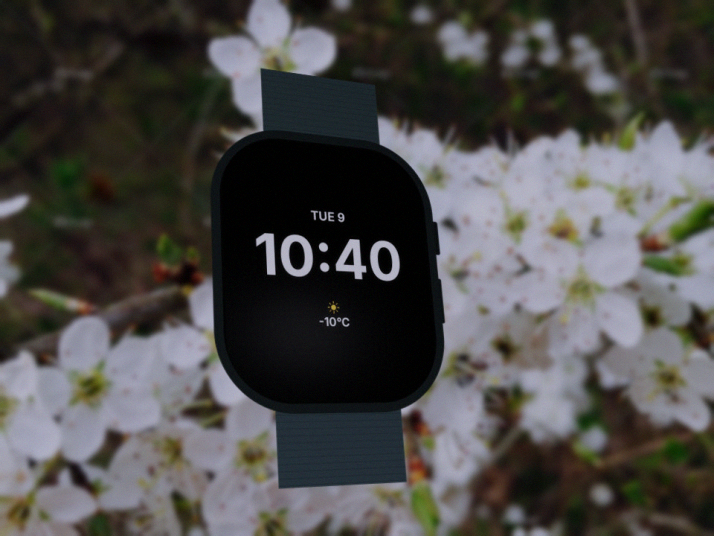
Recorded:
10.40
